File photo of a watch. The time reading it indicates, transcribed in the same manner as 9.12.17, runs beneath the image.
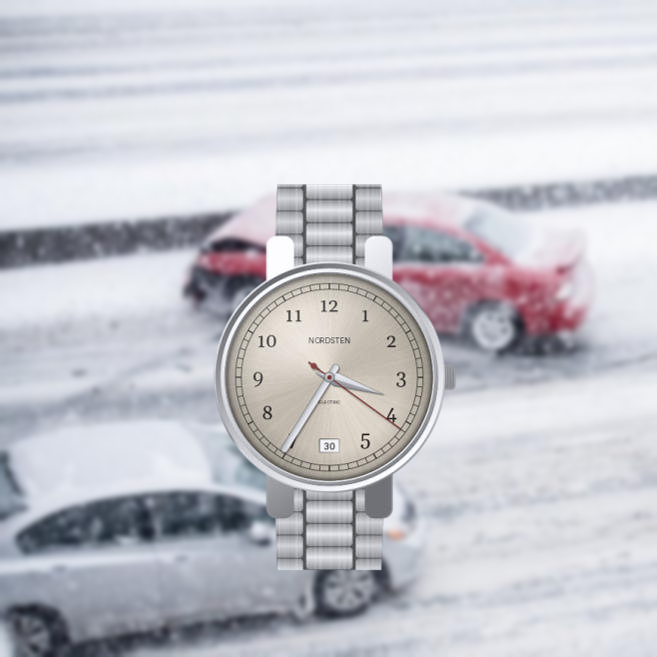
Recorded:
3.35.21
